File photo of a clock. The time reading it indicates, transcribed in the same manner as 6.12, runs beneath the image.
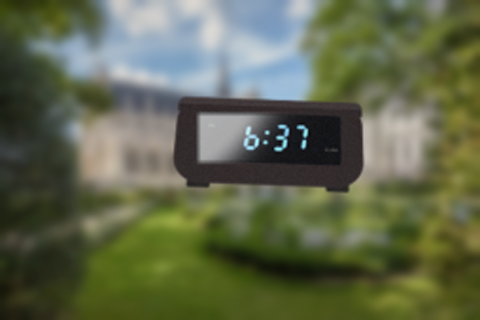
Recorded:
6.37
